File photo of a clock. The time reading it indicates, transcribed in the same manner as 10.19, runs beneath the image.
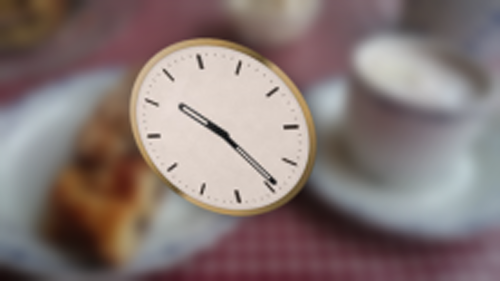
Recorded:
10.24
